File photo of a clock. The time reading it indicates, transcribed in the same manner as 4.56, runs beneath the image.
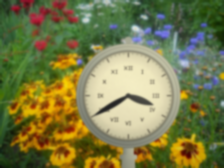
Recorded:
3.40
